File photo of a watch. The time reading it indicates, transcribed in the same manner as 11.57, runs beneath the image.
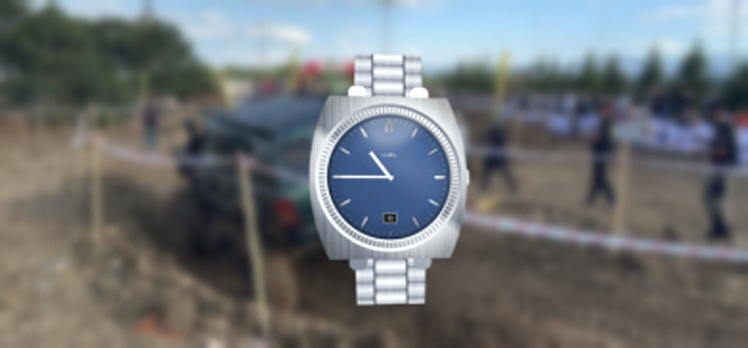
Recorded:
10.45
